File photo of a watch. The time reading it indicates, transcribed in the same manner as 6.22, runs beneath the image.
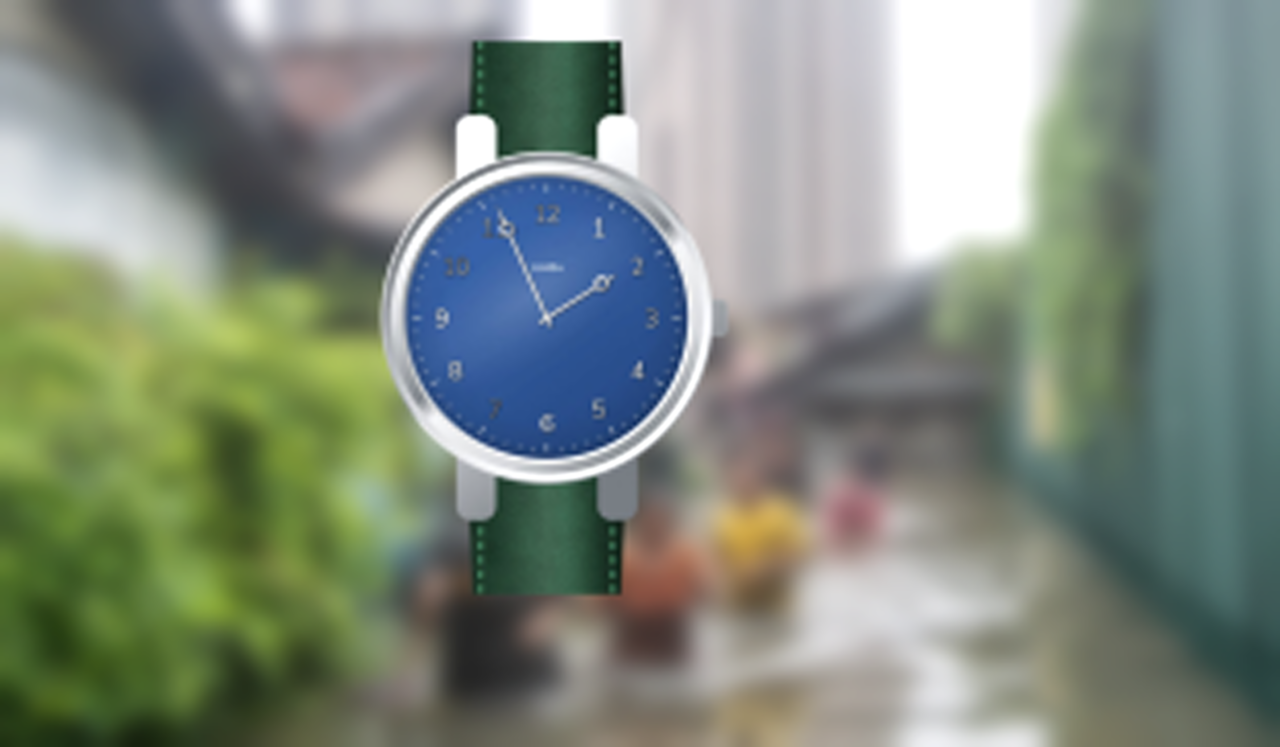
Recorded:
1.56
